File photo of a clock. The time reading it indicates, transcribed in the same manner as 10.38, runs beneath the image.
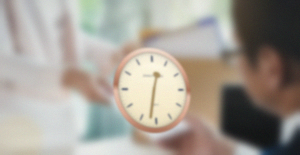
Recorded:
12.32
